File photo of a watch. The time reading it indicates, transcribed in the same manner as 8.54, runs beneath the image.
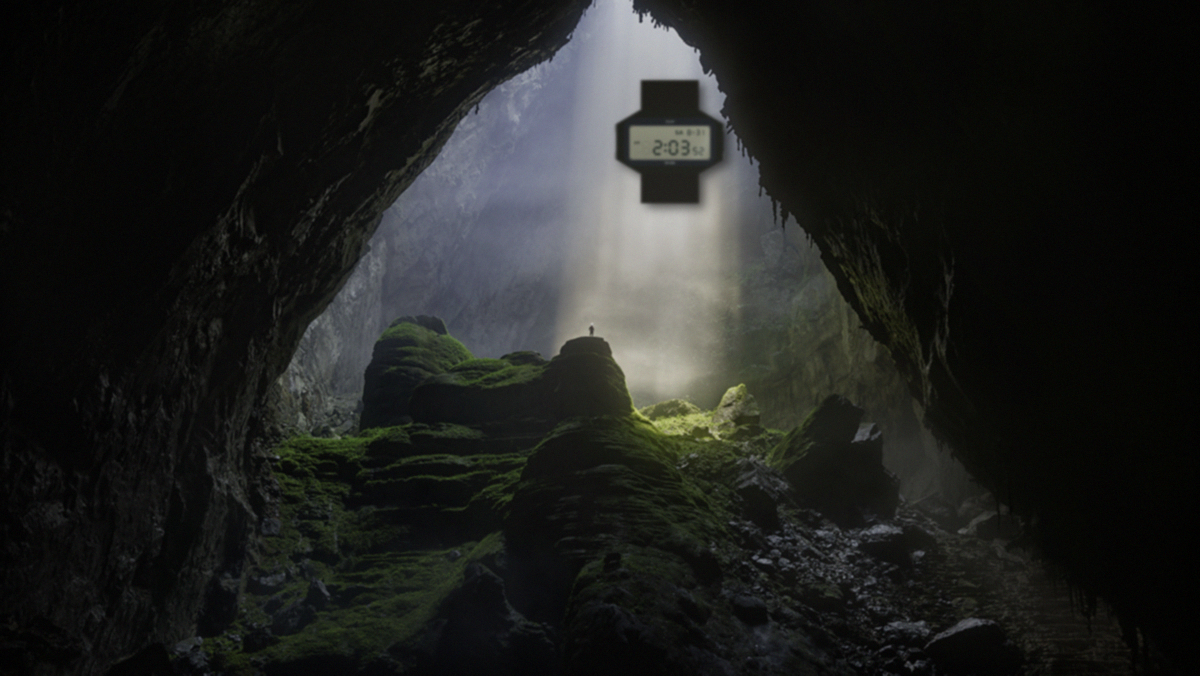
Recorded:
2.03
